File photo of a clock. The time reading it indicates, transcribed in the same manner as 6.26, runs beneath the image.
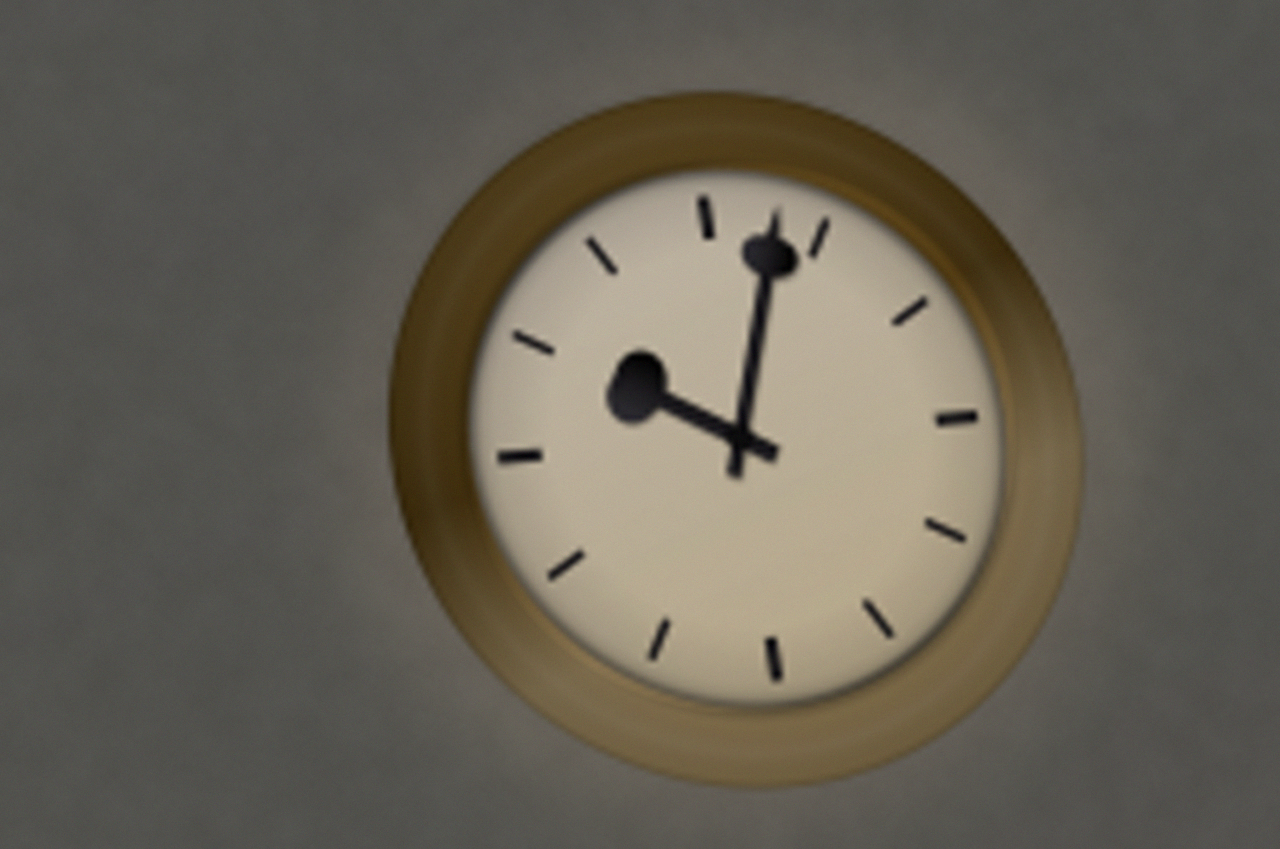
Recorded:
10.03
